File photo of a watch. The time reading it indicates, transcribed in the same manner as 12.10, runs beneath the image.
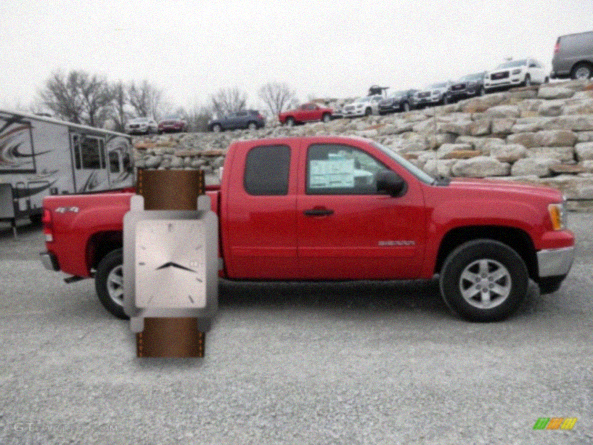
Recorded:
8.18
